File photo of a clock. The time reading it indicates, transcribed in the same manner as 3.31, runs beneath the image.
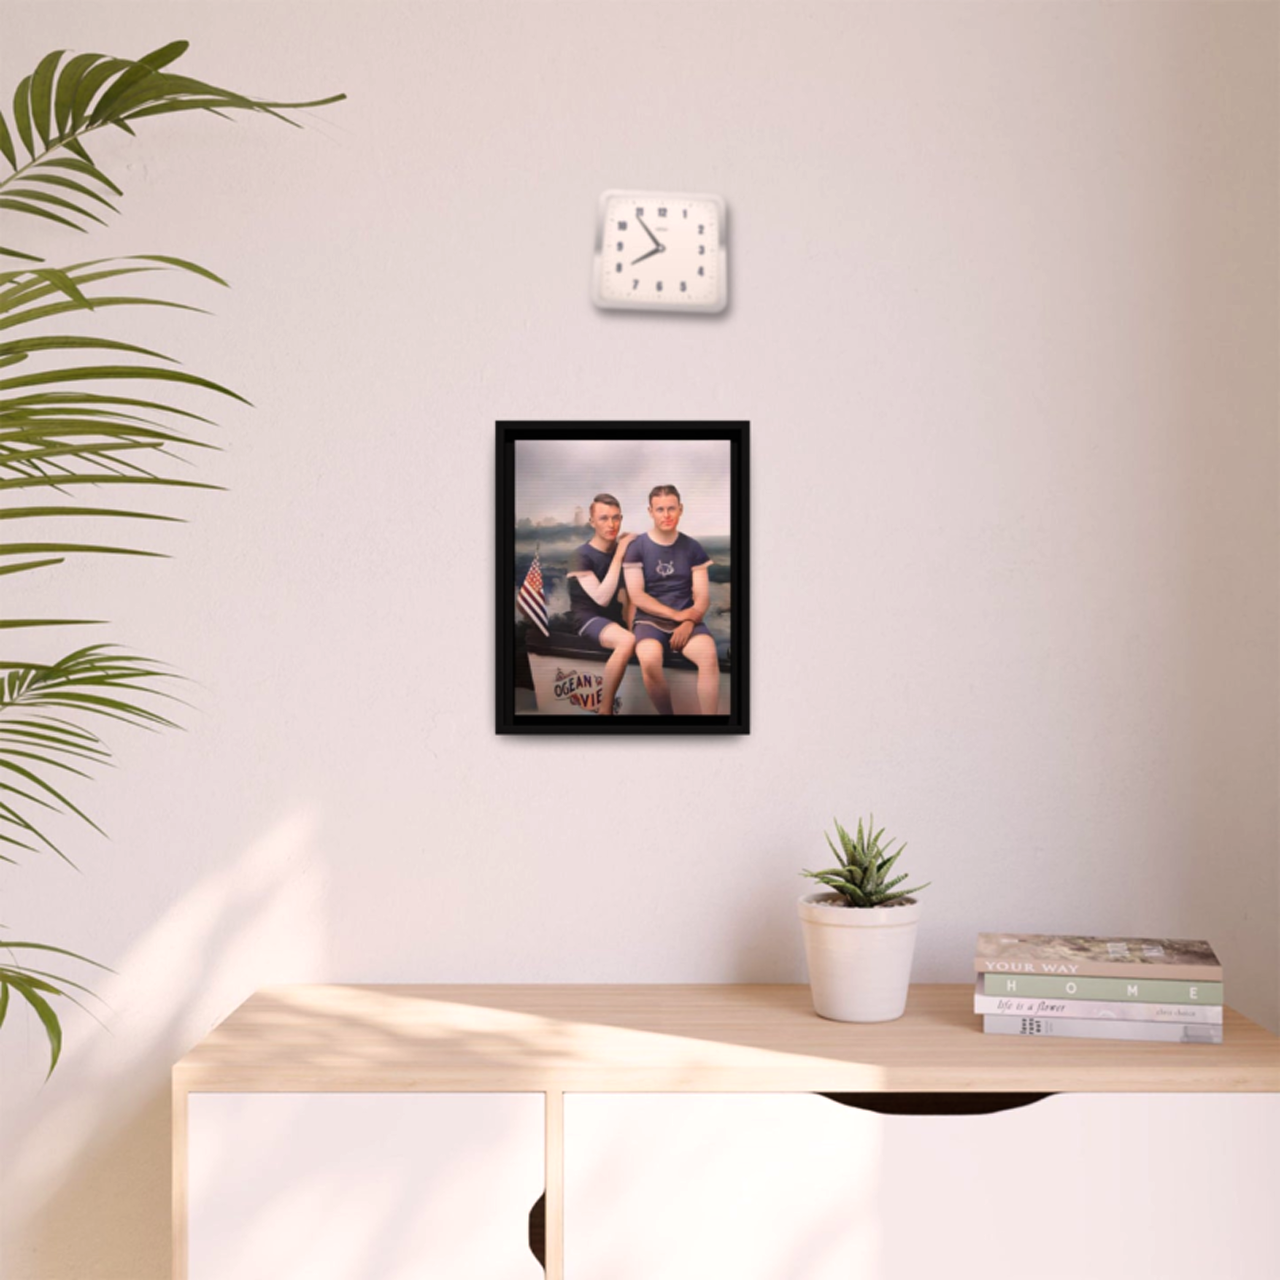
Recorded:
7.54
